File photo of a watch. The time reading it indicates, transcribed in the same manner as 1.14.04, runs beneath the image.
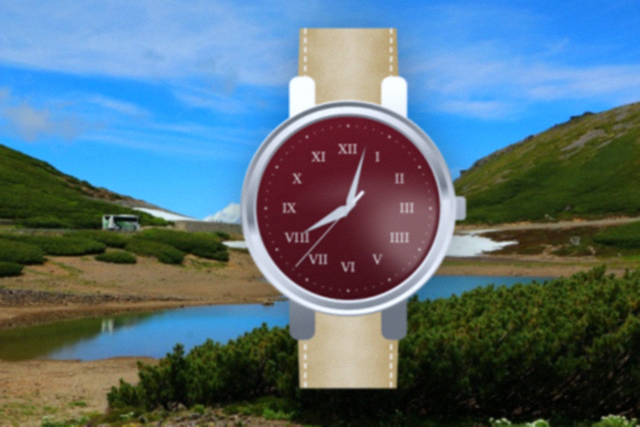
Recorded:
8.02.37
